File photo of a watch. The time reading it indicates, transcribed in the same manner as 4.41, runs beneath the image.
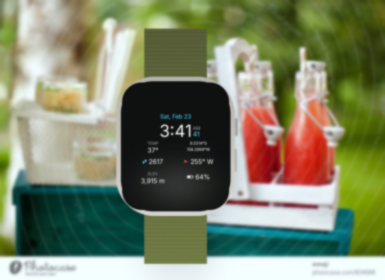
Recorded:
3.41
